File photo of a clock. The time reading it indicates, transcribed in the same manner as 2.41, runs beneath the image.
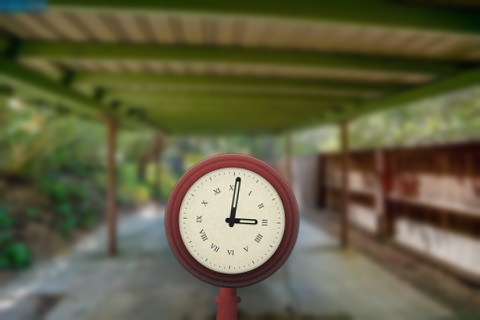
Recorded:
3.01
